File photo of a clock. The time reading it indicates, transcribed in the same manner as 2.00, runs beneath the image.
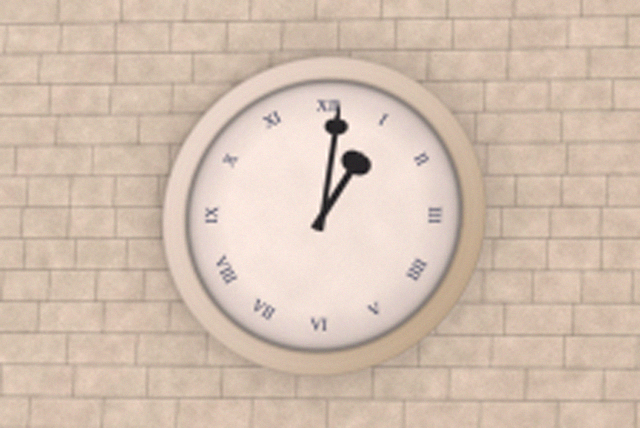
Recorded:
1.01
